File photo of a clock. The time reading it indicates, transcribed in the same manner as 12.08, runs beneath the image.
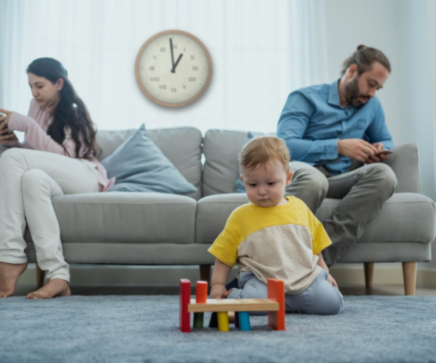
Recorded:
12.59
